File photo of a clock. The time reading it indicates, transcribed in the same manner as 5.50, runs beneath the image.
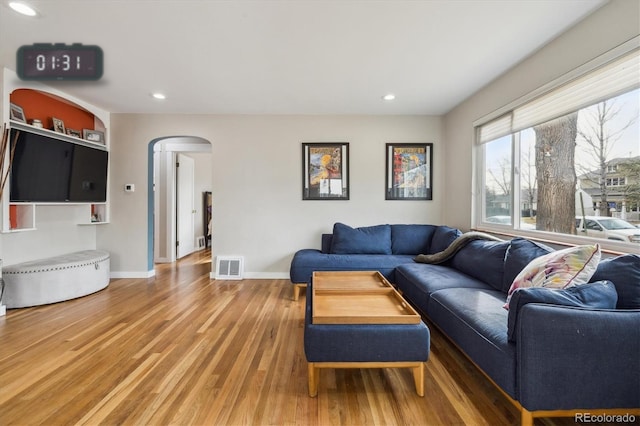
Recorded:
1.31
